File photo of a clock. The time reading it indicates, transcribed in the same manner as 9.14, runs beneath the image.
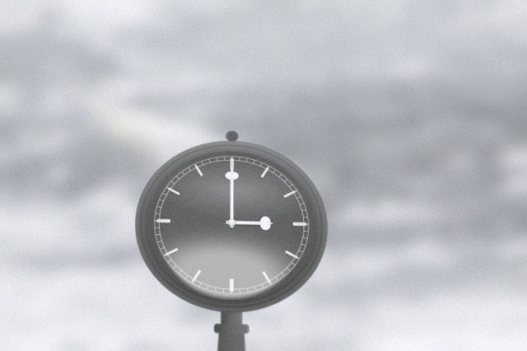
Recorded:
3.00
